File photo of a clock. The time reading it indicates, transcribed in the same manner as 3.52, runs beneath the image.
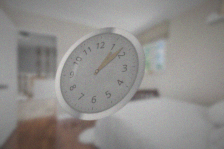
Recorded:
1.08
